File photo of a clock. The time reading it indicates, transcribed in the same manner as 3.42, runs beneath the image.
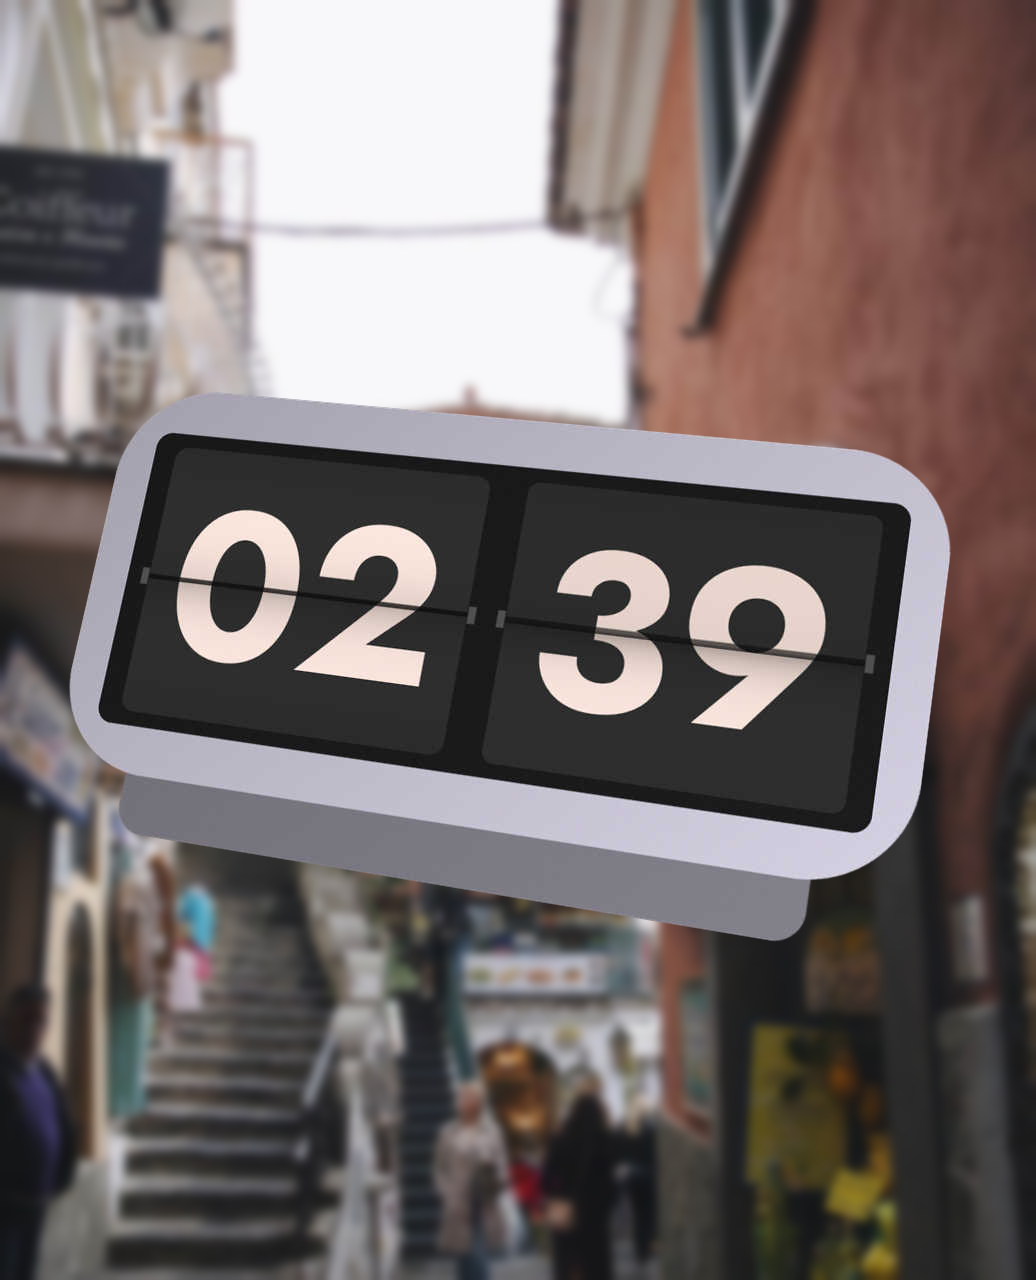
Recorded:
2.39
